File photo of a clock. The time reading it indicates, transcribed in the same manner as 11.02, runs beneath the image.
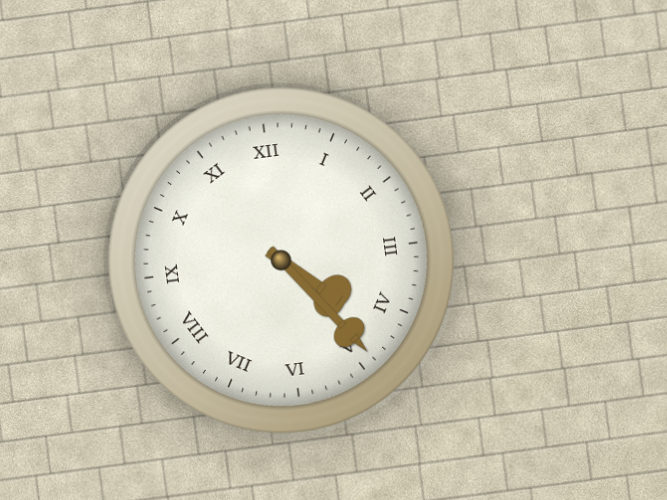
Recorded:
4.24
